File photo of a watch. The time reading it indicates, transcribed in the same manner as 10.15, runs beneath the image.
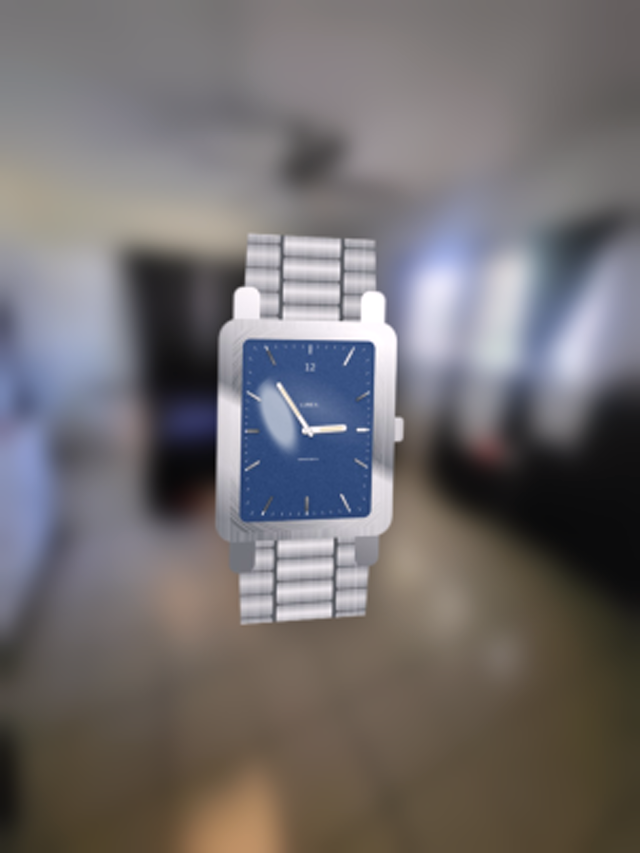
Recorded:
2.54
